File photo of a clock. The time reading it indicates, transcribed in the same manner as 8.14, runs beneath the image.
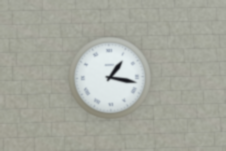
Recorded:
1.17
